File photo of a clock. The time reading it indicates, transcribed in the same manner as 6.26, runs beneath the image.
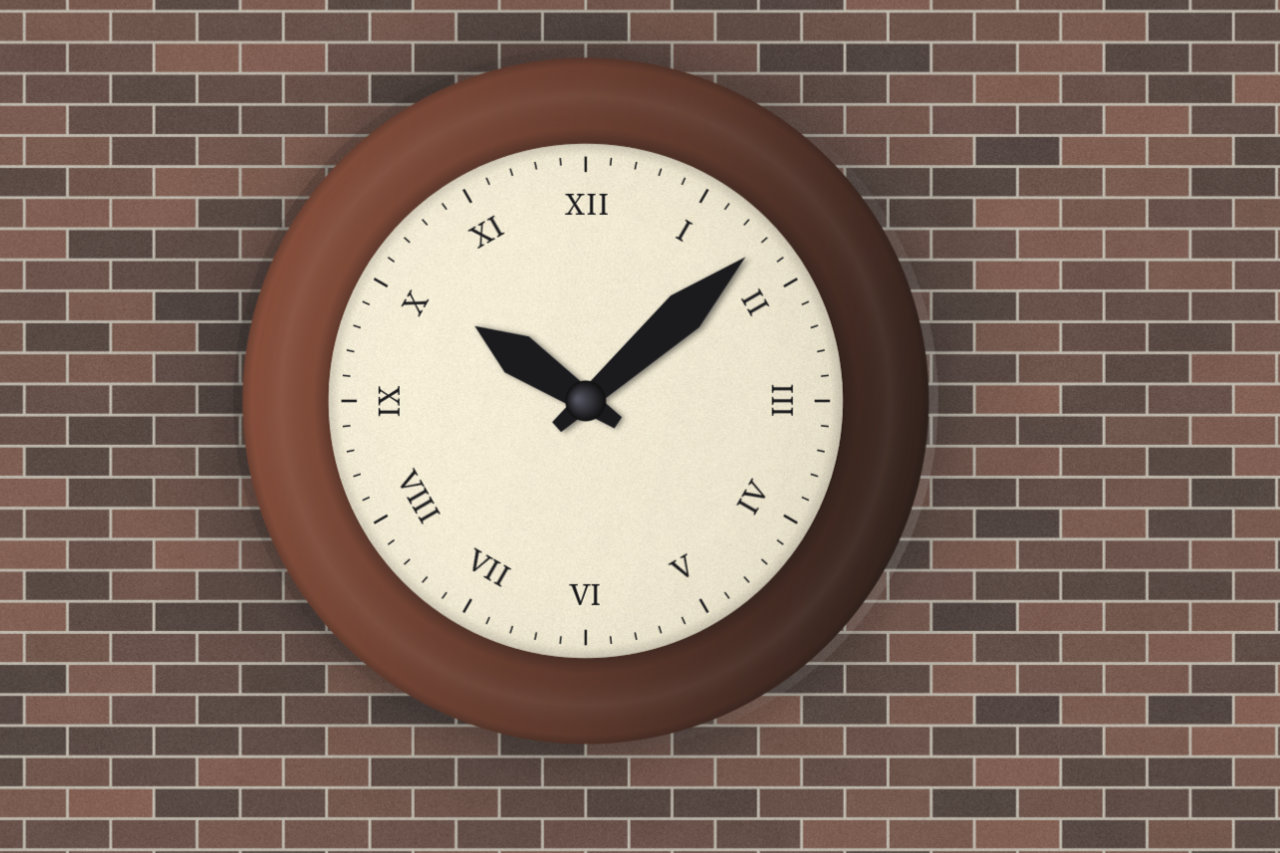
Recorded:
10.08
